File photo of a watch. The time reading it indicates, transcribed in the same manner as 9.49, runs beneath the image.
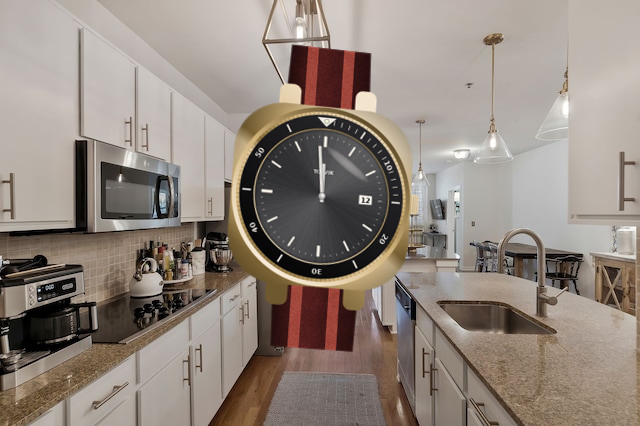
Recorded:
11.59
